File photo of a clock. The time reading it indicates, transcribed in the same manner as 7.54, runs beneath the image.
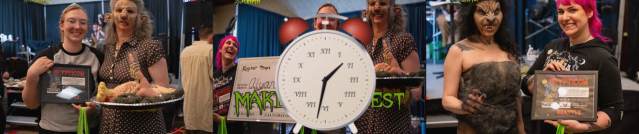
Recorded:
1.32
